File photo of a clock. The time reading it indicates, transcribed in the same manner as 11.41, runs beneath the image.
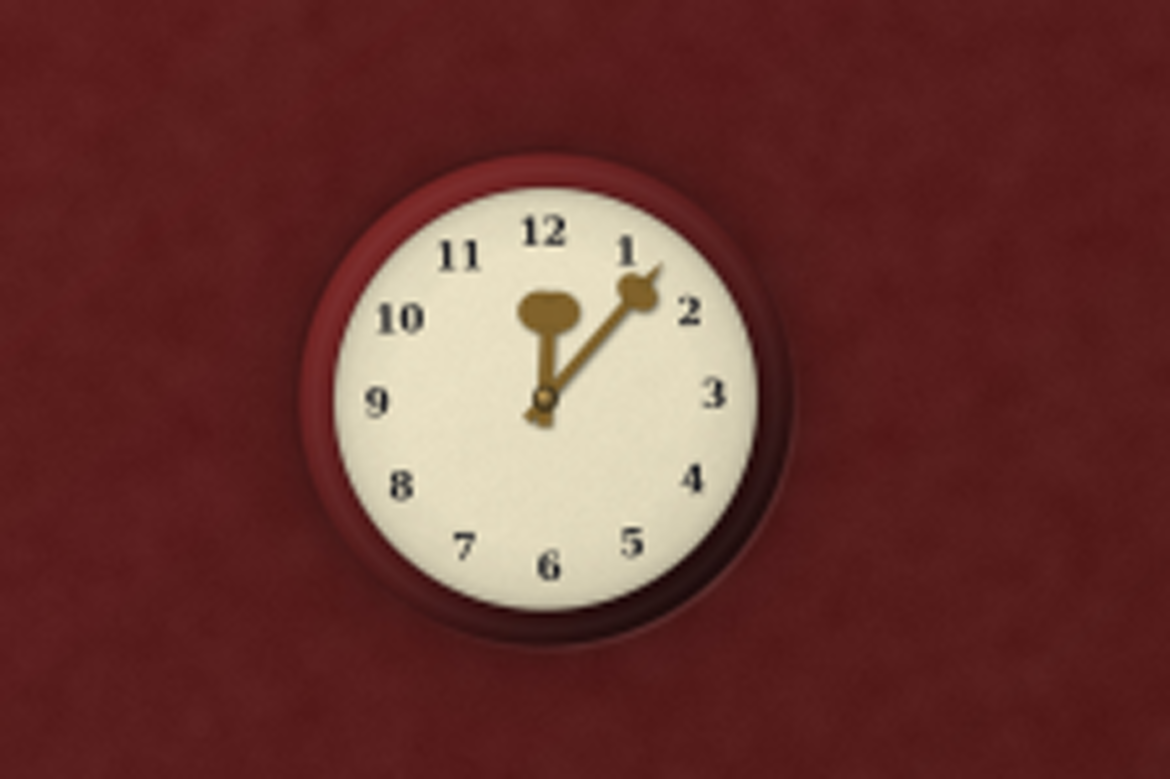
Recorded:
12.07
